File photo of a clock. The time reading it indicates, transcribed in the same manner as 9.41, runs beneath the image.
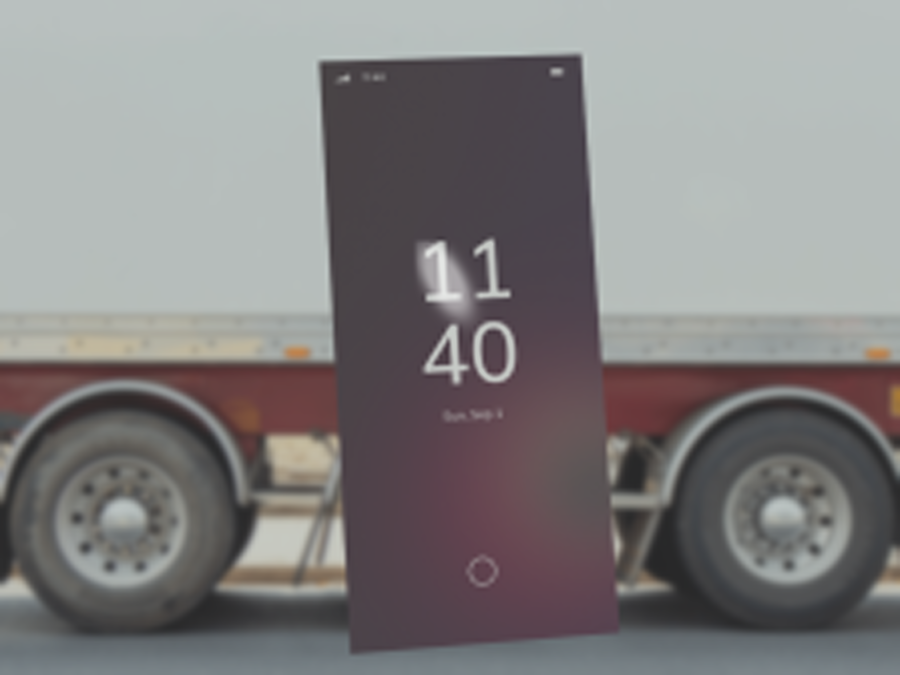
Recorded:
11.40
